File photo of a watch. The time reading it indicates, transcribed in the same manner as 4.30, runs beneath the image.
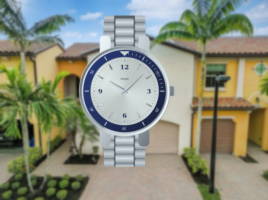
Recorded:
10.08
